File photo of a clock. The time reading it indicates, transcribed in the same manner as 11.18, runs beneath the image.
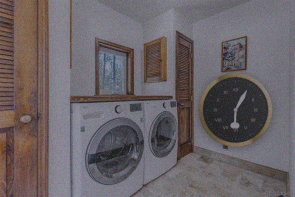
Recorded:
6.05
